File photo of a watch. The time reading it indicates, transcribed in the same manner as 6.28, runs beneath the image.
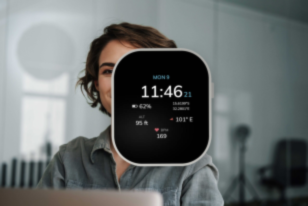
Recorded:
11.46
